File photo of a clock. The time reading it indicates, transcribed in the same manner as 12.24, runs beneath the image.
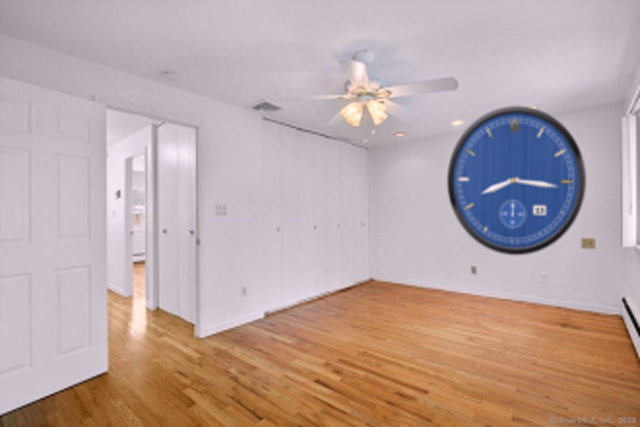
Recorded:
8.16
